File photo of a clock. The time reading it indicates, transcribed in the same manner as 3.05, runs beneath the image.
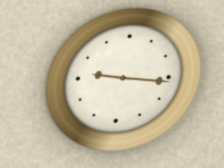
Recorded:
9.16
